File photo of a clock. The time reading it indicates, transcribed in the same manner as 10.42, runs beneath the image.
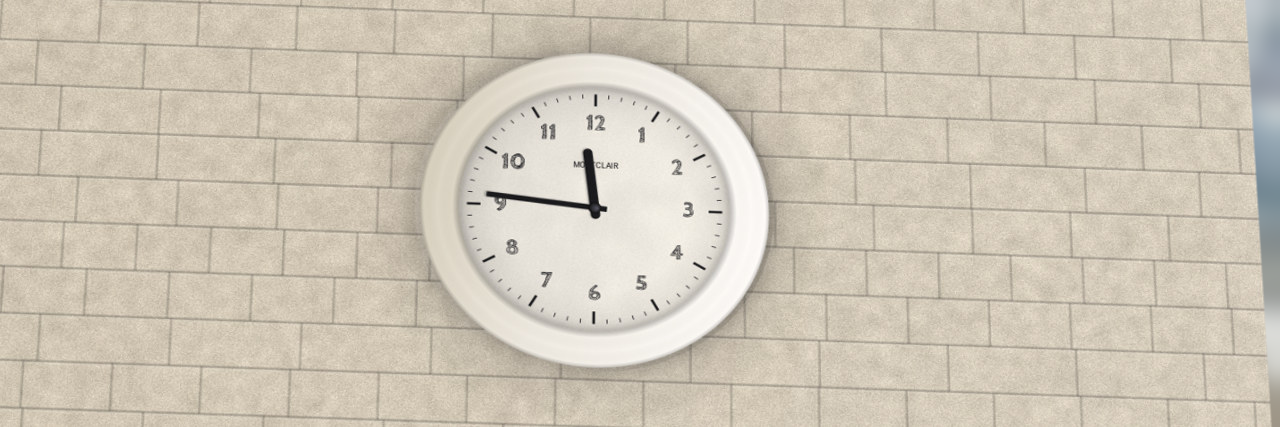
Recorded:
11.46
